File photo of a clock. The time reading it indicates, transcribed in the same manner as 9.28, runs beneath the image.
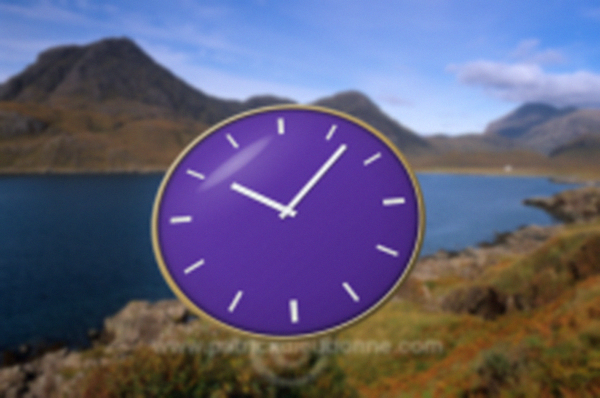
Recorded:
10.07
